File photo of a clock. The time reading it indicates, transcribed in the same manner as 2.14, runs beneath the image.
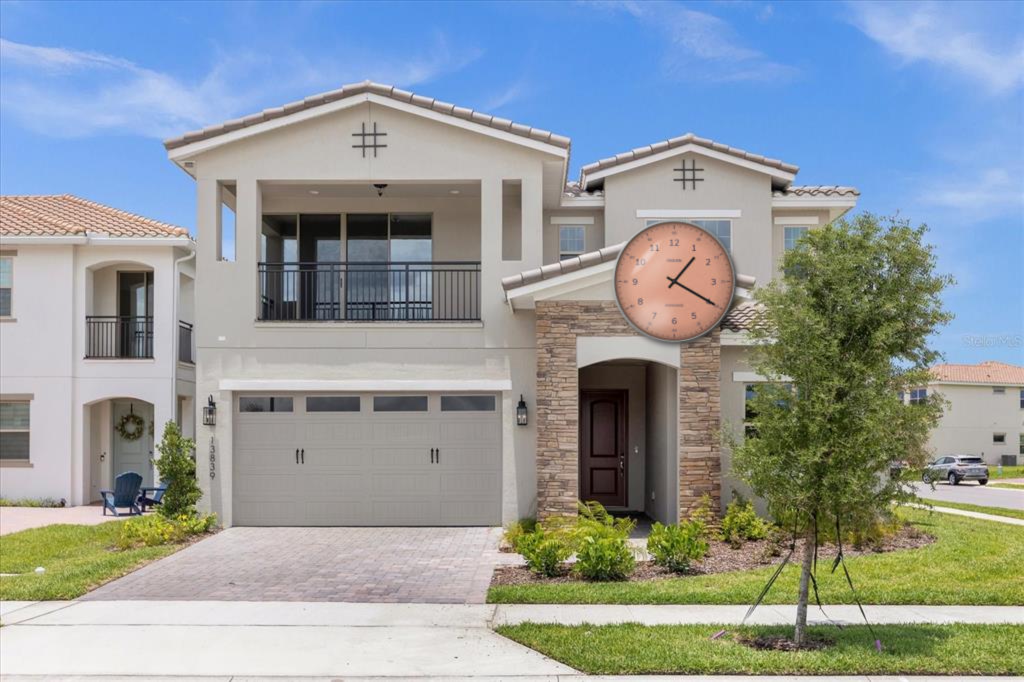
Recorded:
1.20
